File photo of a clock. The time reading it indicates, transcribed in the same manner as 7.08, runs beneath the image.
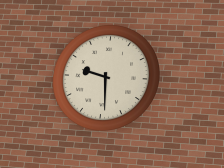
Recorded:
9.29
